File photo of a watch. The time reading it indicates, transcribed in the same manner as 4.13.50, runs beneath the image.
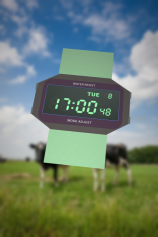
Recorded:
17.00.48
